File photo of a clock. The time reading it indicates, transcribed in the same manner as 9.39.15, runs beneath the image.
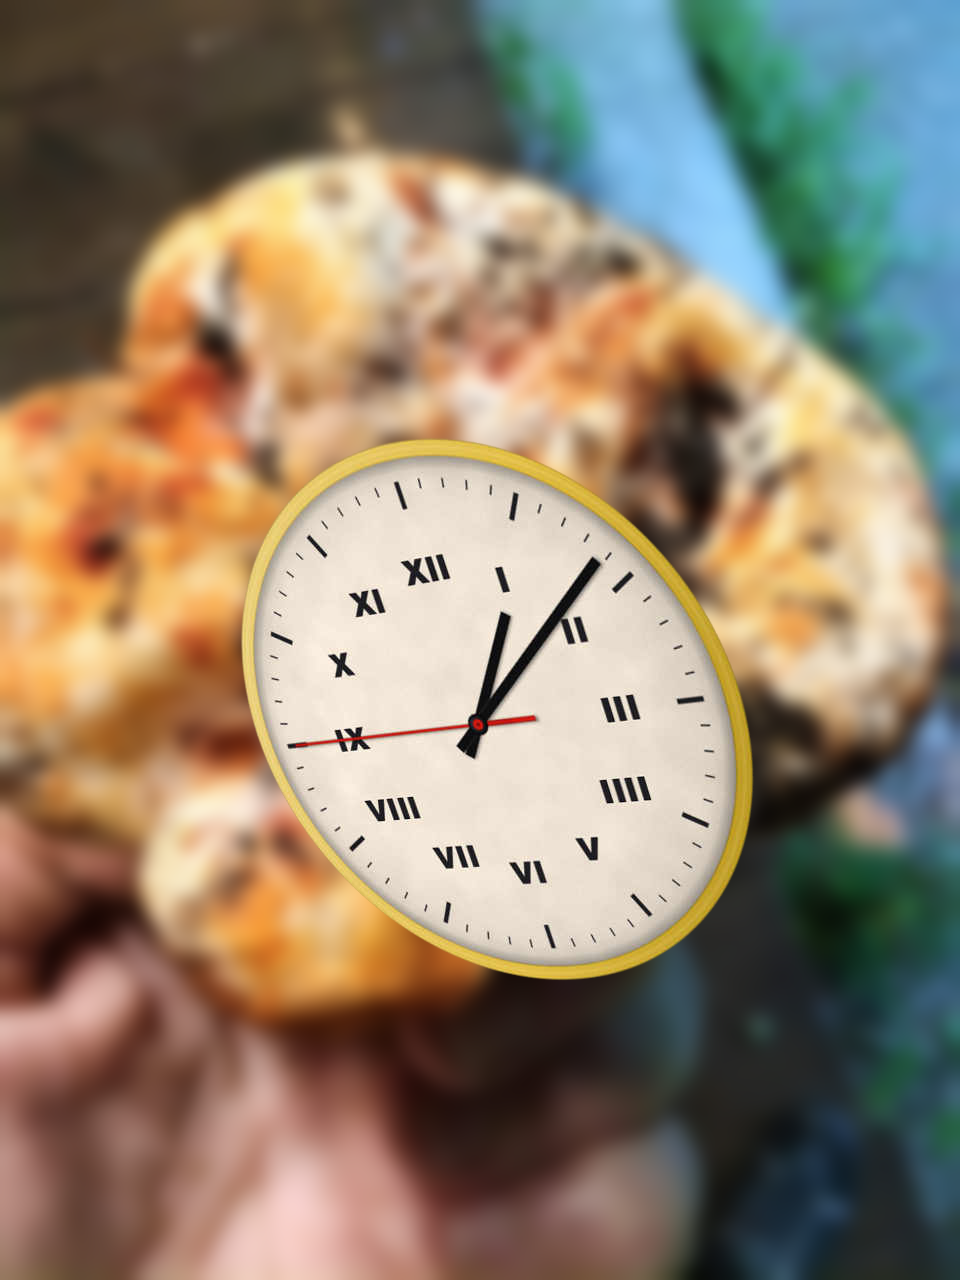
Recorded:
1.08.45
